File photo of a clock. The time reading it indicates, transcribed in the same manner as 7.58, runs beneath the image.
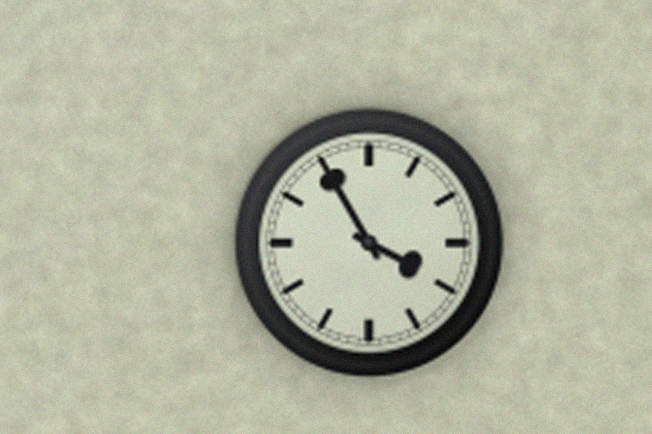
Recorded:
3.55
